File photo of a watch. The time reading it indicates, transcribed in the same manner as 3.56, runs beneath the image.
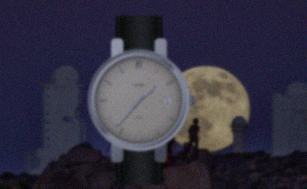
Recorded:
1.37
